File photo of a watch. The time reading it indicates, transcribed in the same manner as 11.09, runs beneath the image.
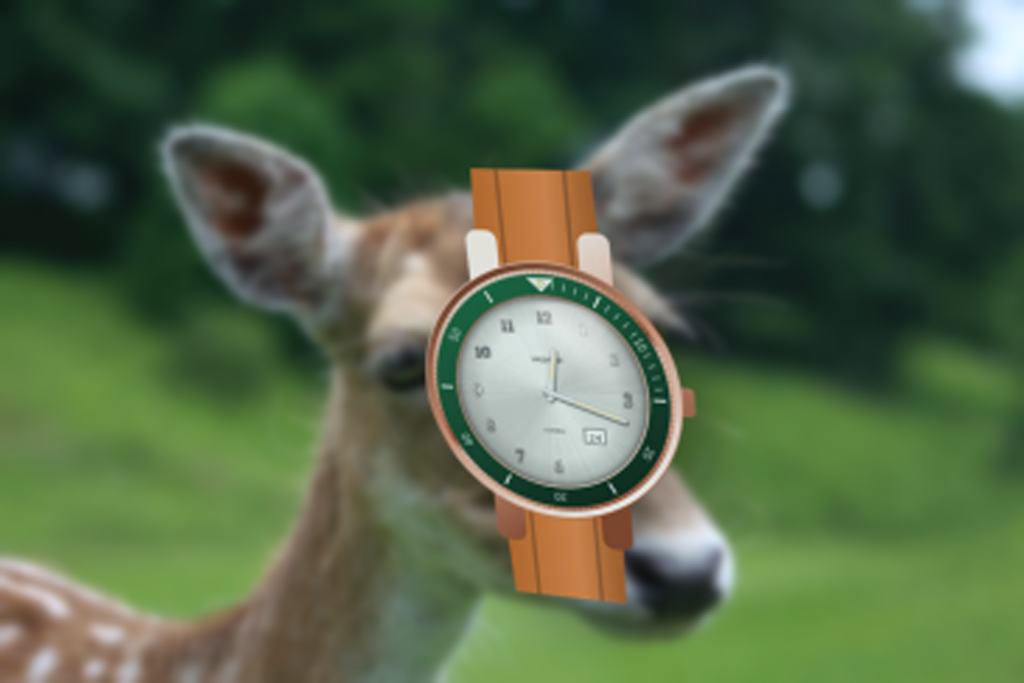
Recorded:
12.18
